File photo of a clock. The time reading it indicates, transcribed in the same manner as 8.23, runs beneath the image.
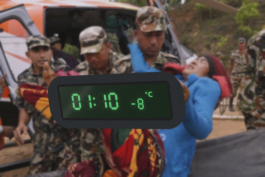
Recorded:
1.10
